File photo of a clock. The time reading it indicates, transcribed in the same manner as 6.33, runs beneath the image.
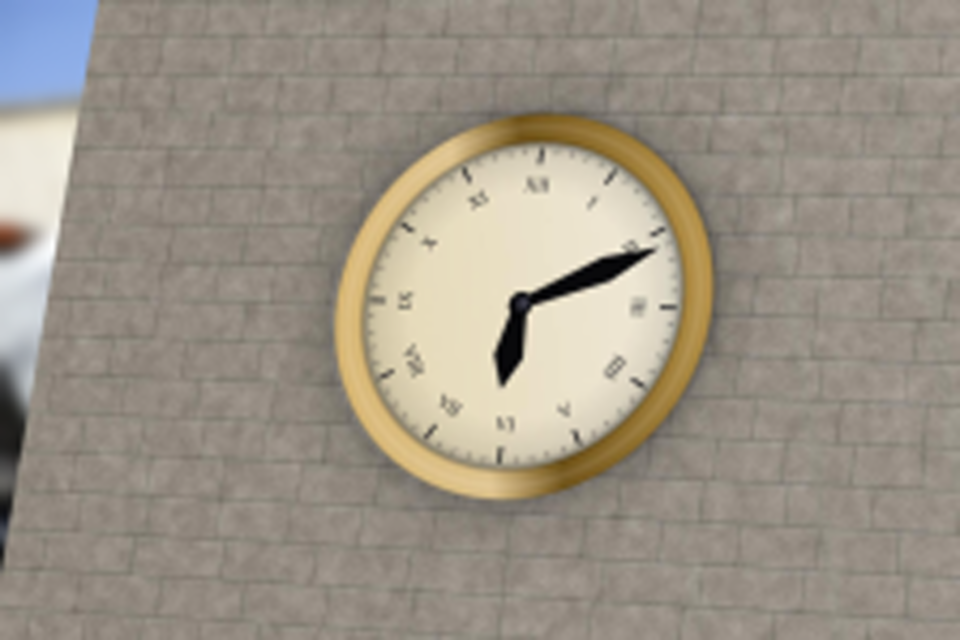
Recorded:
6.11
